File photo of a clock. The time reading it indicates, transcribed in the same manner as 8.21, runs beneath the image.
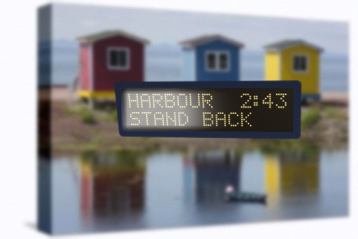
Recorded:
2.43
